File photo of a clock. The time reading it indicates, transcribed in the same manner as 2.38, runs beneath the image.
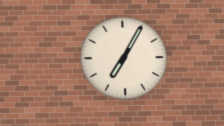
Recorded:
7.05
